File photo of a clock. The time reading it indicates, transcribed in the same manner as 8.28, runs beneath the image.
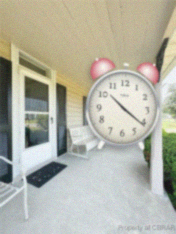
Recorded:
10.21
